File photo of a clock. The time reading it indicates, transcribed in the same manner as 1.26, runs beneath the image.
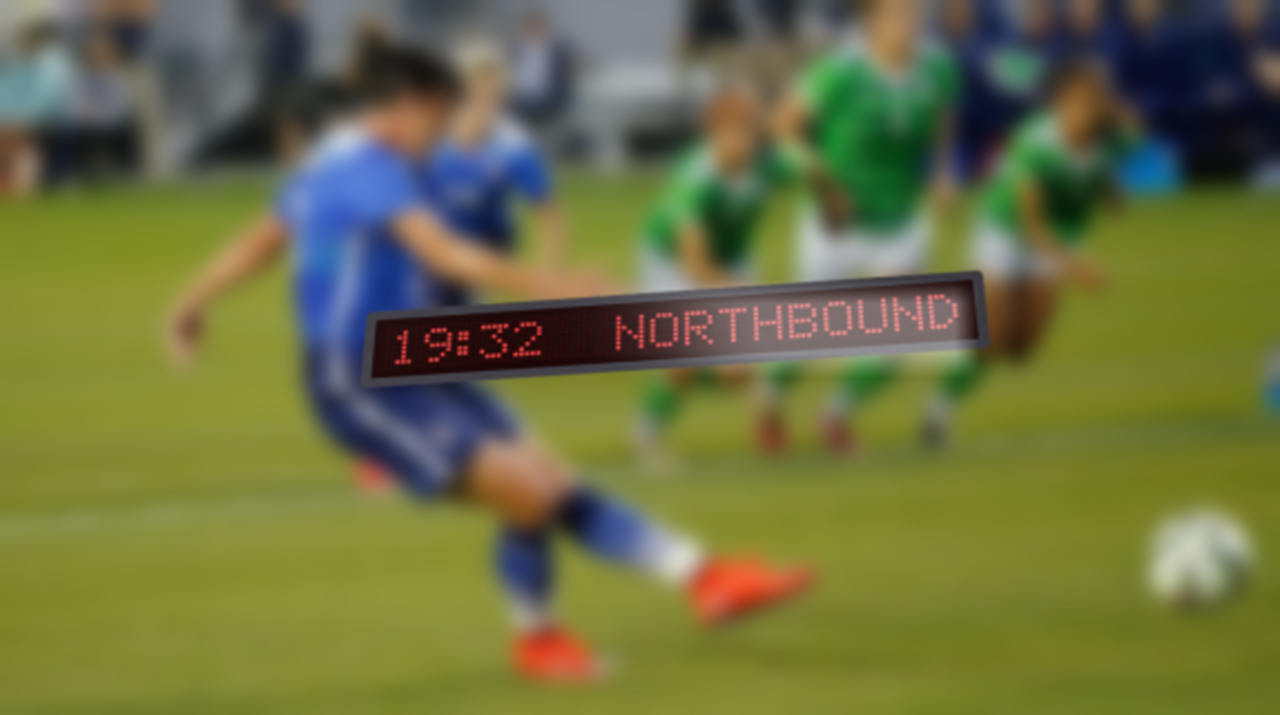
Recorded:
19.32
